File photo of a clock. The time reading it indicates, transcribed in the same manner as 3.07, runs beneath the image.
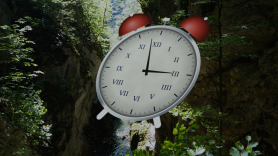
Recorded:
2.58
